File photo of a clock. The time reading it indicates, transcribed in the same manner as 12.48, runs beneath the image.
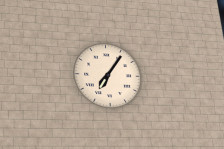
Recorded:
7.06
